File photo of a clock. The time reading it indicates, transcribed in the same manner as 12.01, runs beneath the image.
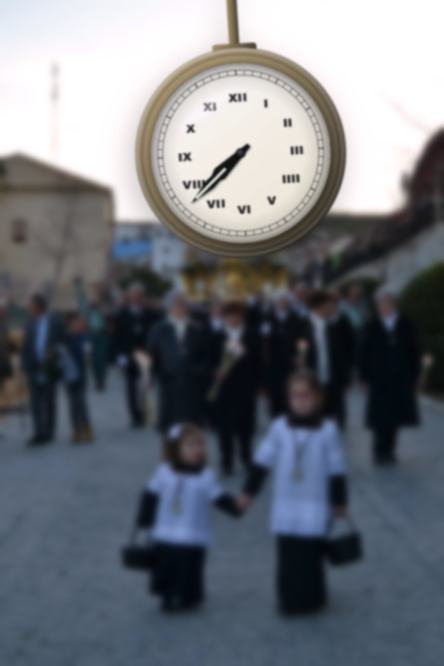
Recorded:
7.38
